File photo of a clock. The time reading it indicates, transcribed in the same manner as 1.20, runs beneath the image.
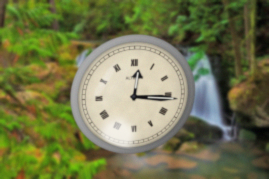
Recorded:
12.16
